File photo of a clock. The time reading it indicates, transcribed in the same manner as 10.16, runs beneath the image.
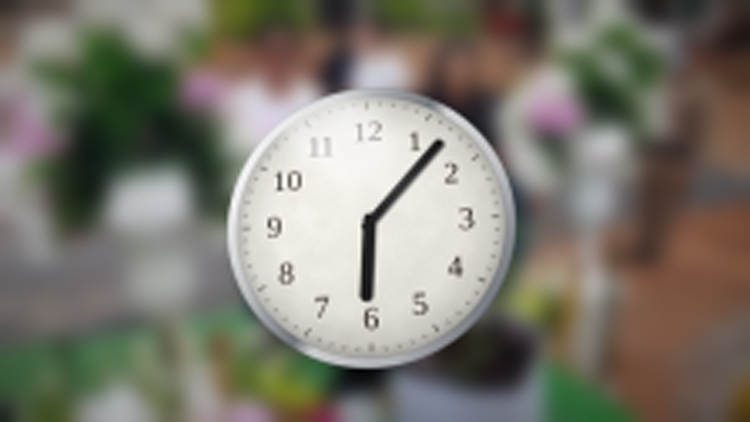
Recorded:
6.07
